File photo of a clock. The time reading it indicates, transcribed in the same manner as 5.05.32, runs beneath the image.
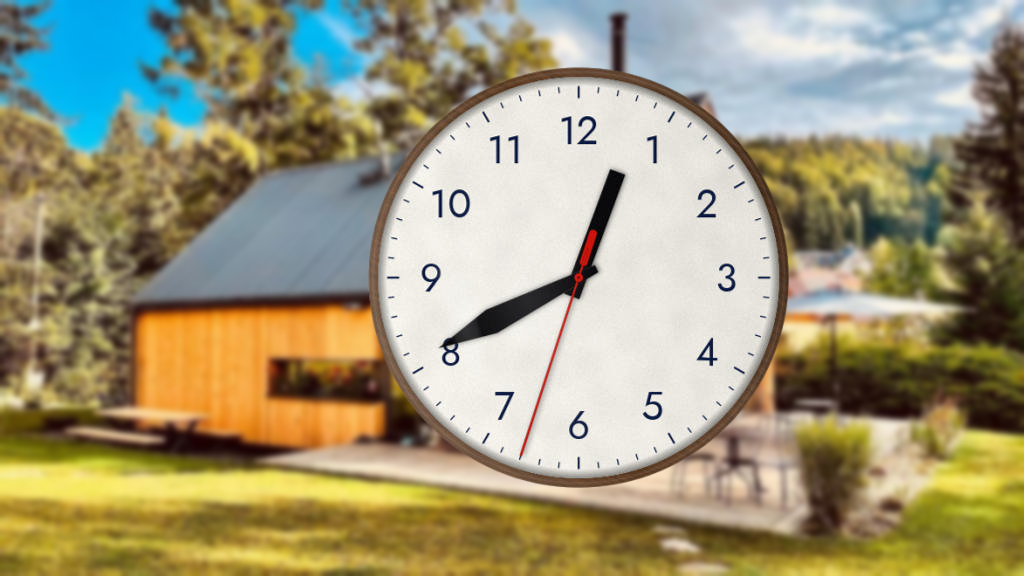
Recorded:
12.40.33
